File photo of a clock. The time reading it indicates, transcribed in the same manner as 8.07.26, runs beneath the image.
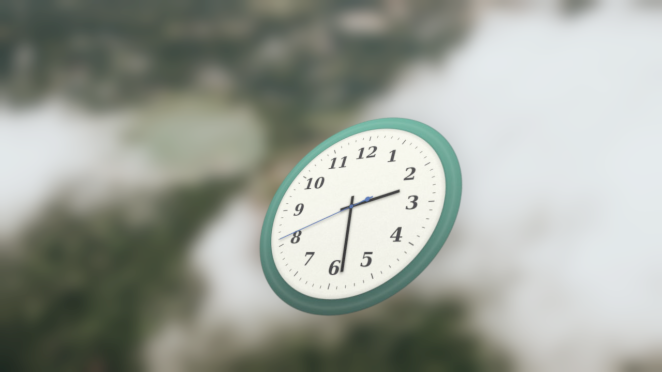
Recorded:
2.28.41
